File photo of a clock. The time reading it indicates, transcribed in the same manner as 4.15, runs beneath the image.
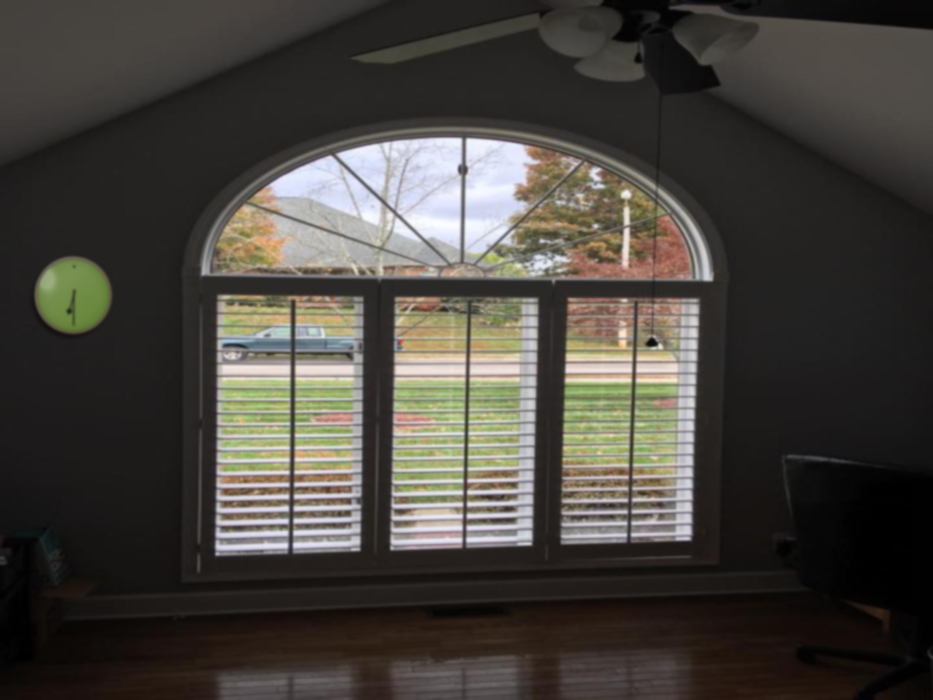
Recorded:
6.30
